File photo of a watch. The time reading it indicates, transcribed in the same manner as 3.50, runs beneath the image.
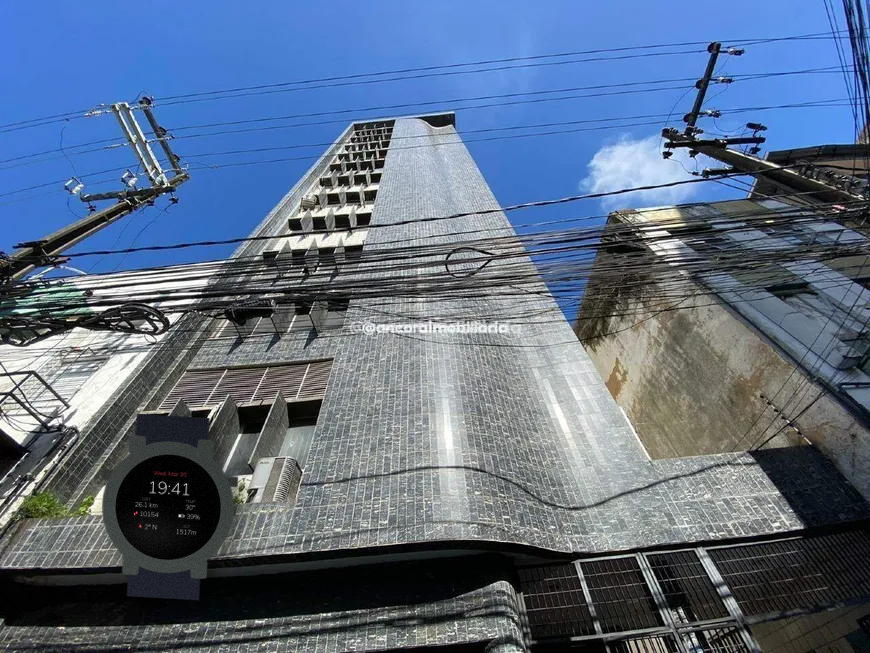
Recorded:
19.41
